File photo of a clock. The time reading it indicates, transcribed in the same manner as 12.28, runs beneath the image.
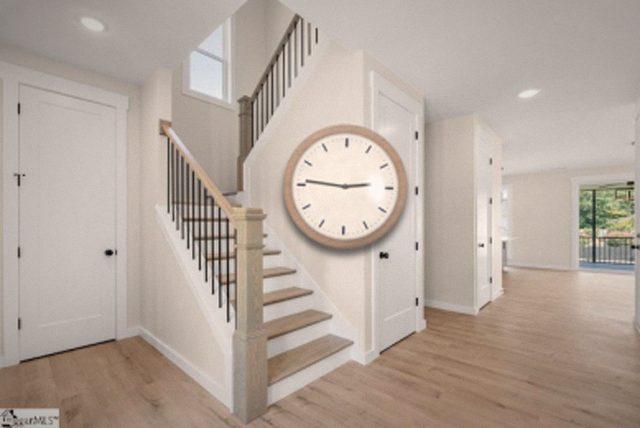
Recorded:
2.46
